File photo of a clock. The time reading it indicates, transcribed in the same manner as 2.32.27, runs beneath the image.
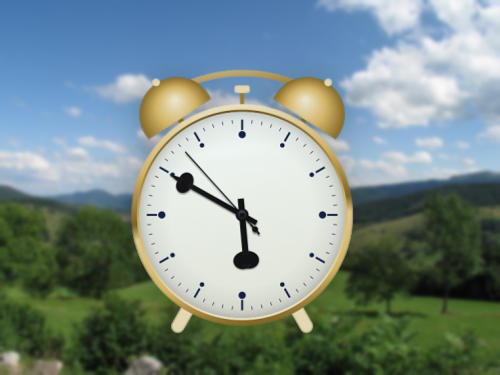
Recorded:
5.49.53
